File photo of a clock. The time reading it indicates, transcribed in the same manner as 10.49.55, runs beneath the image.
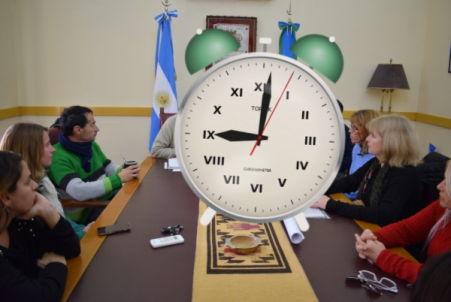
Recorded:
9.01.04
